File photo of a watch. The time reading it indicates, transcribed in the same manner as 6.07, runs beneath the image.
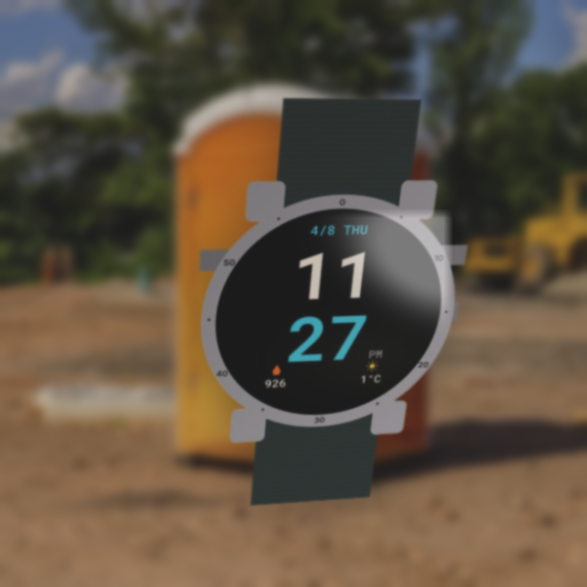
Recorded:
11.27
